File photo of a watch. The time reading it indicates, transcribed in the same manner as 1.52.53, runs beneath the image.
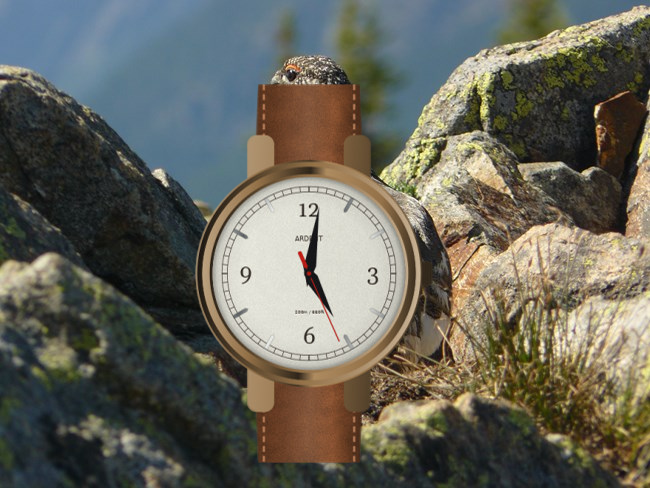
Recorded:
5.01.26
